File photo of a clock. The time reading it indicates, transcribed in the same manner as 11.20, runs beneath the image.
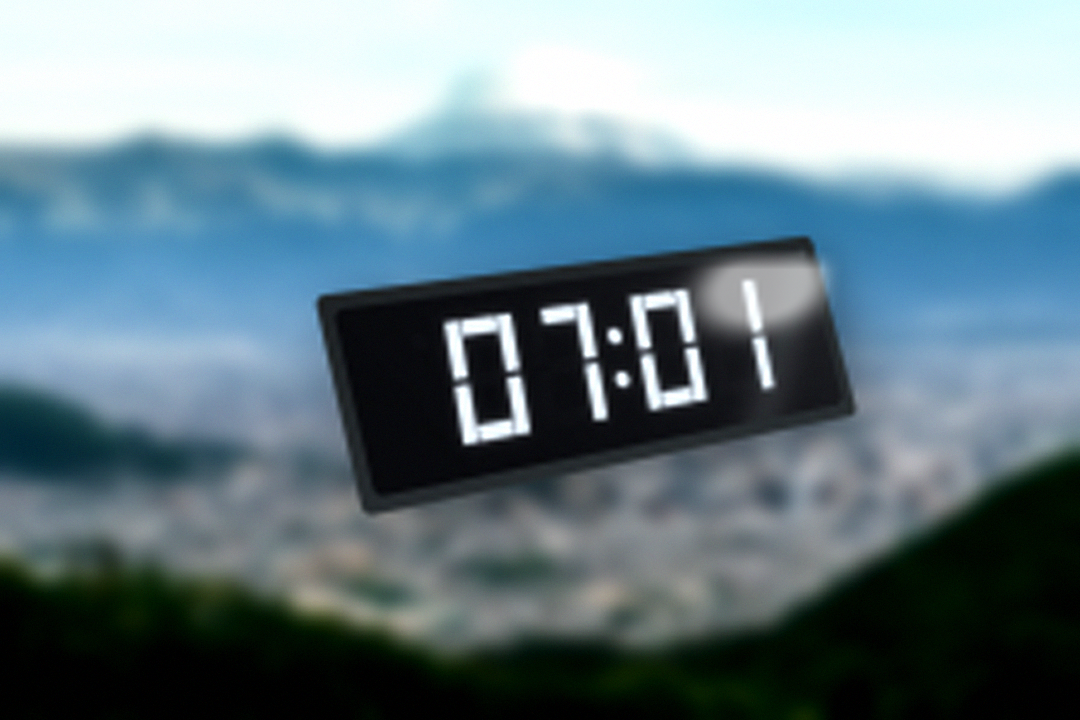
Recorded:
7.01
